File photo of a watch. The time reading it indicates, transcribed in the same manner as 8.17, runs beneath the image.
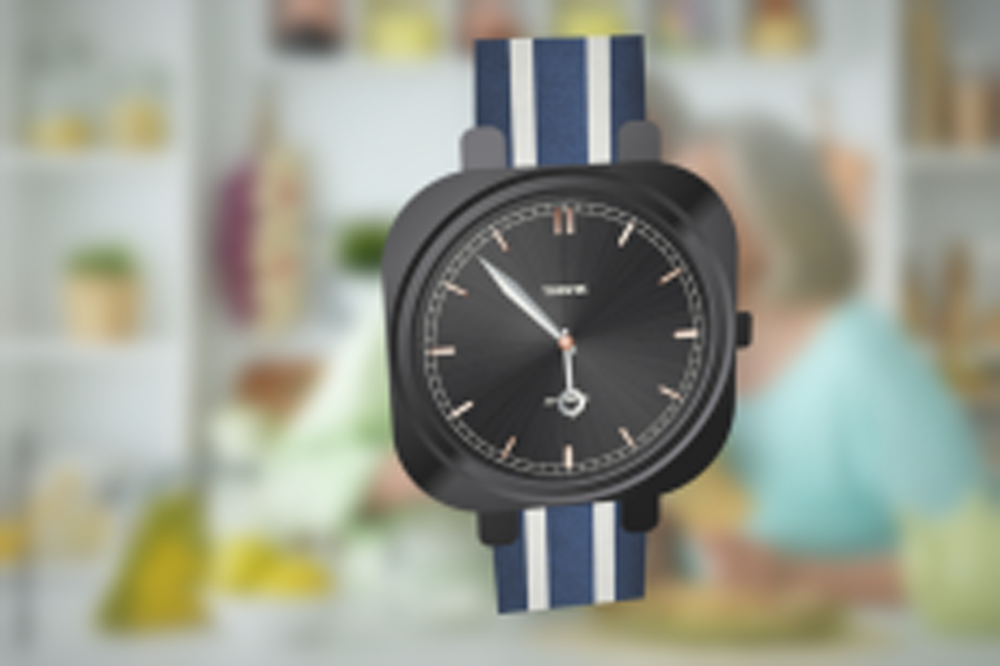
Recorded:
5.53
